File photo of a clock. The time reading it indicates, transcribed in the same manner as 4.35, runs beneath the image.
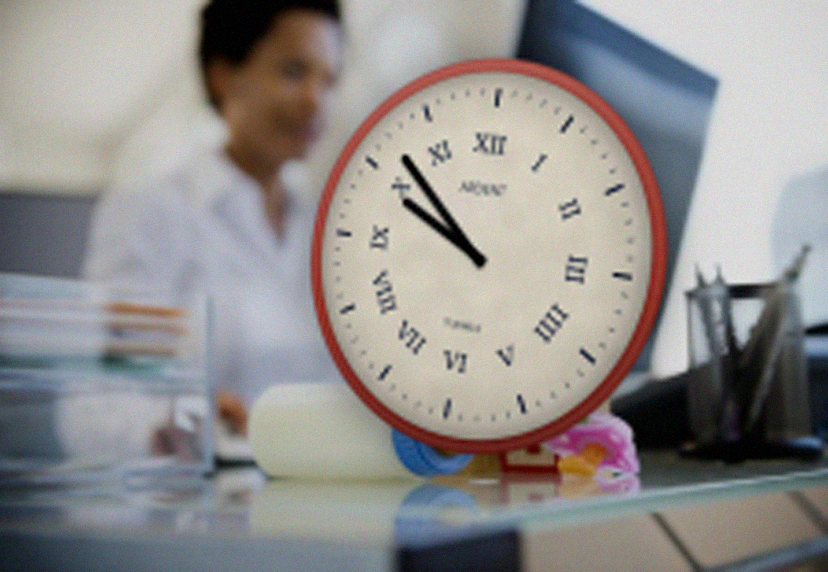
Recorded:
9.52
